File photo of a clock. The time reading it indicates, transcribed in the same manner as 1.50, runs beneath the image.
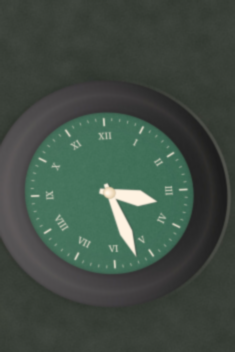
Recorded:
3.27
